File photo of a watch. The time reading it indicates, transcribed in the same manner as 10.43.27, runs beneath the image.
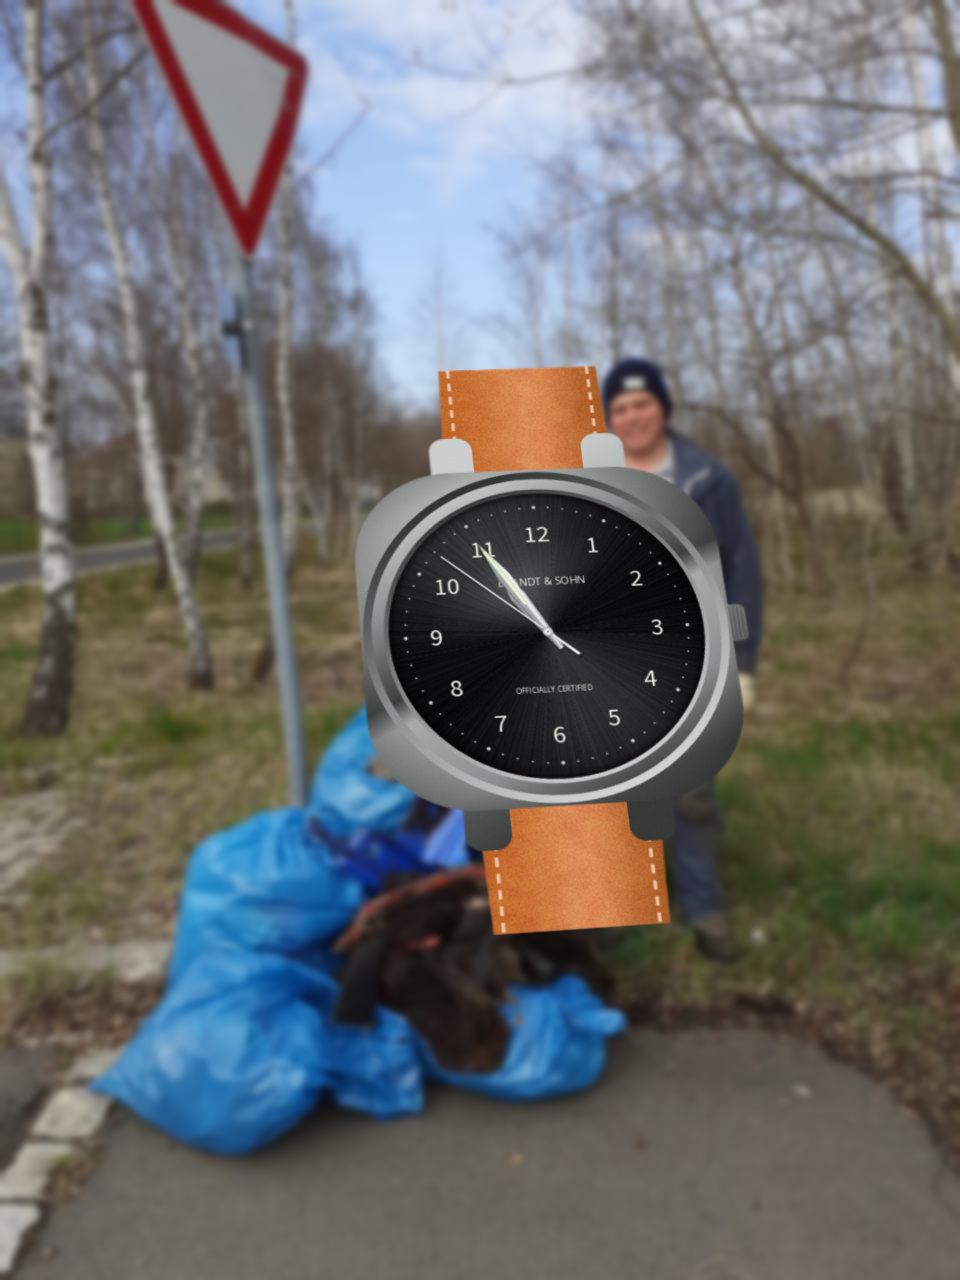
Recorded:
10.54.52
